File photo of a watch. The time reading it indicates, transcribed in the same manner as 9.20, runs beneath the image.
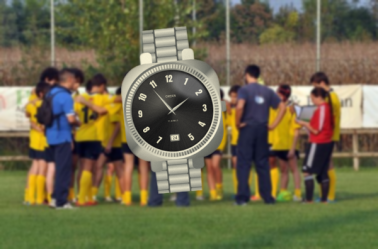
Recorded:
1.54
